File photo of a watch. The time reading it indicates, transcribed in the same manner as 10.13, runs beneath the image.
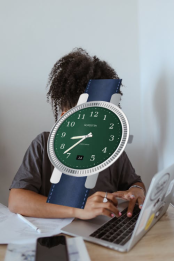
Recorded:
8.37
